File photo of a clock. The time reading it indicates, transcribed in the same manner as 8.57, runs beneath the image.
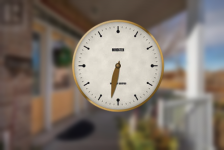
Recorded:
6.32
